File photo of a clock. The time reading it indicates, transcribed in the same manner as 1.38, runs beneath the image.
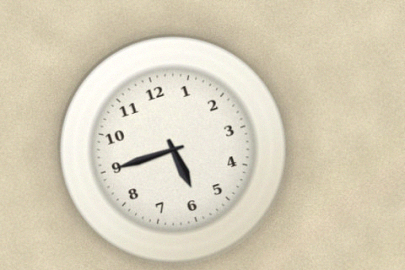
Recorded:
5.45
